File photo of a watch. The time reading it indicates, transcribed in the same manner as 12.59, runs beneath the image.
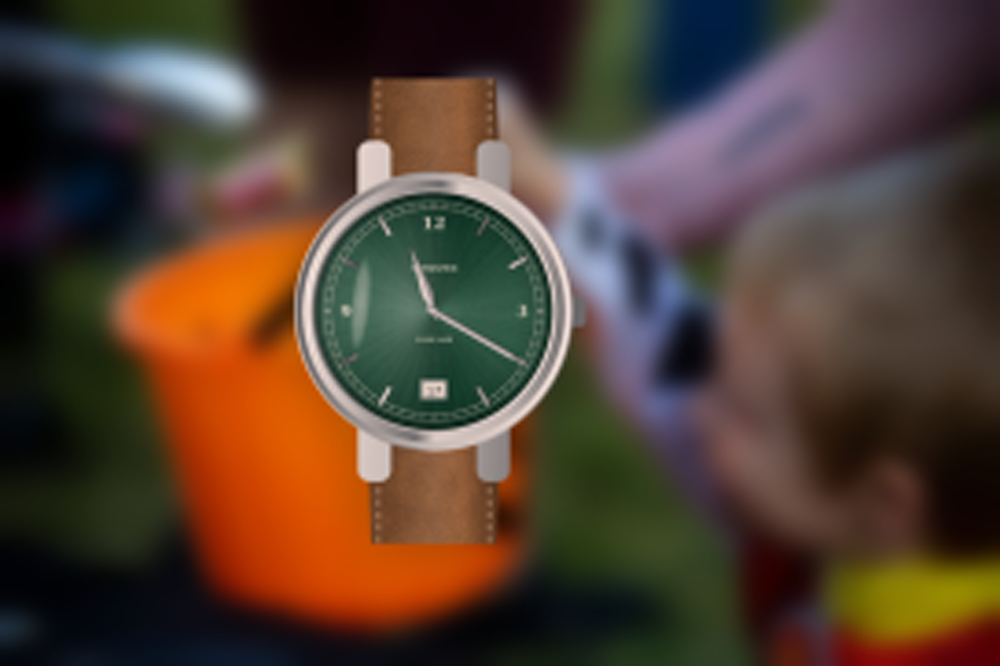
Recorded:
11.20
